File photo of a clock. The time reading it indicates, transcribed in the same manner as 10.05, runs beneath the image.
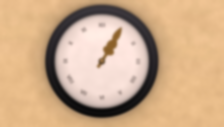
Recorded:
1.05
